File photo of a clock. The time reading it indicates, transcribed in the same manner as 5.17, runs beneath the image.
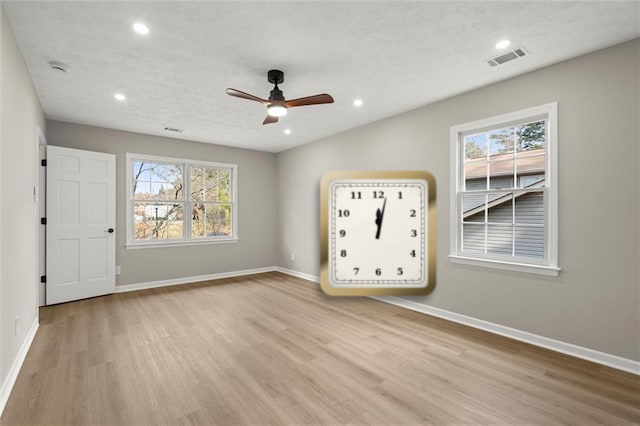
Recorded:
12.02
